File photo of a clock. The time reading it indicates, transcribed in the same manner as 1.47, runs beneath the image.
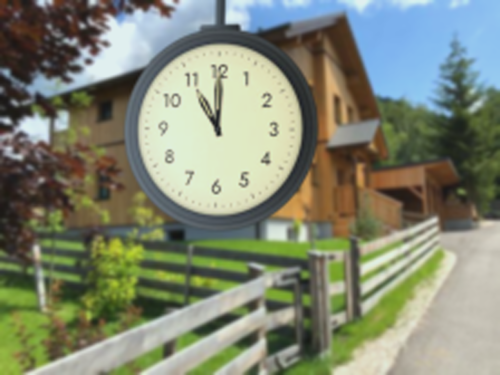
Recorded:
11.00
